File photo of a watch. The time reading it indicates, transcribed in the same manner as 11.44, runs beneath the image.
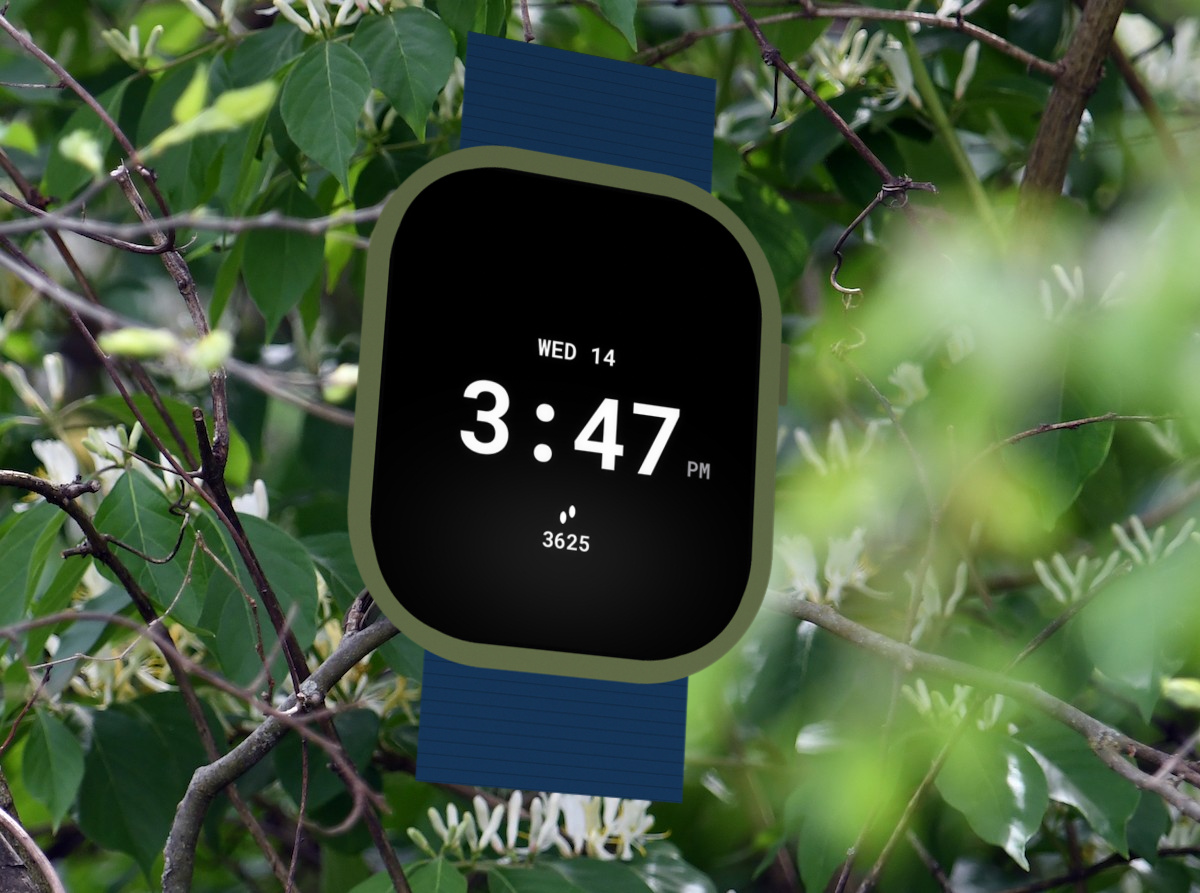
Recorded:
3.47
